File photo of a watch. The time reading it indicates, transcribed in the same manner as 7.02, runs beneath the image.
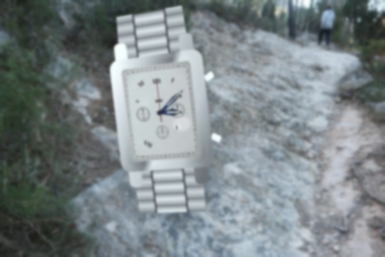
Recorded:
3.09
